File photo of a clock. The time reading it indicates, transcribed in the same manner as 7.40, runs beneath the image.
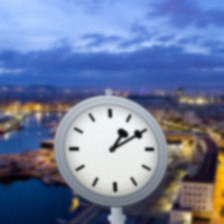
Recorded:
1.10
